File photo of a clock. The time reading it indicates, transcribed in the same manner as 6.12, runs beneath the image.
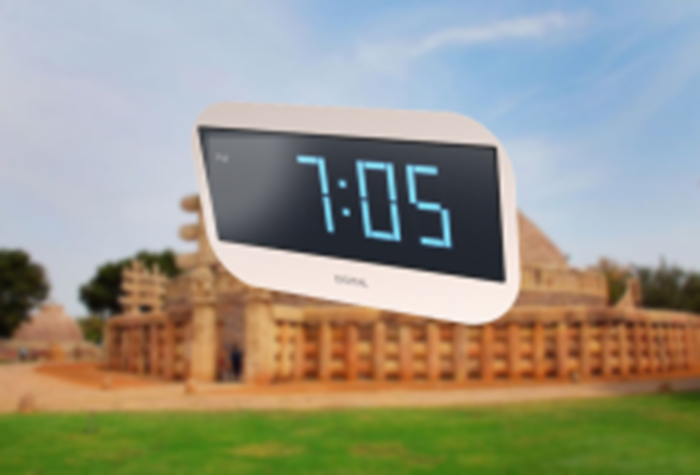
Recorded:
7.05
